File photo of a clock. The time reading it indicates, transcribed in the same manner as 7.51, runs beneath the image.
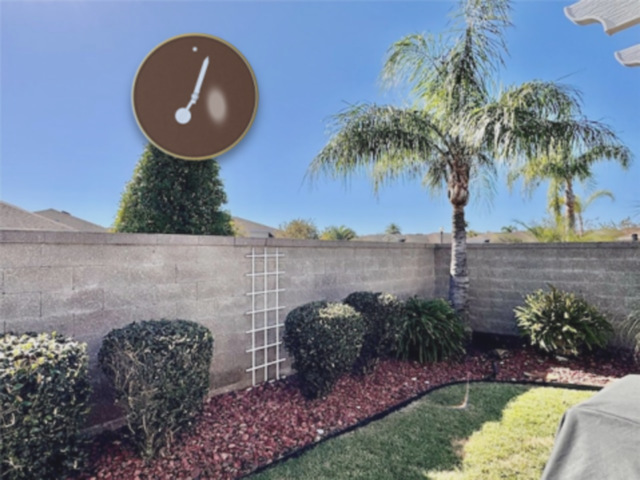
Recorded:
7.03
